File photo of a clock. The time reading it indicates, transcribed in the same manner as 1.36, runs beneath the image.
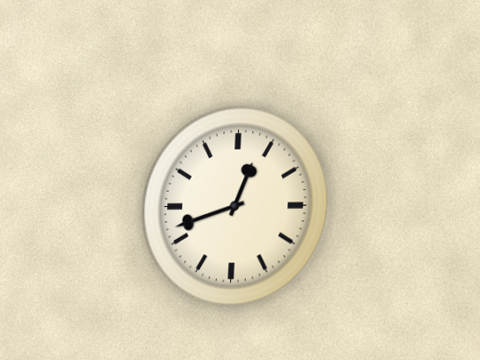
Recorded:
12.42
